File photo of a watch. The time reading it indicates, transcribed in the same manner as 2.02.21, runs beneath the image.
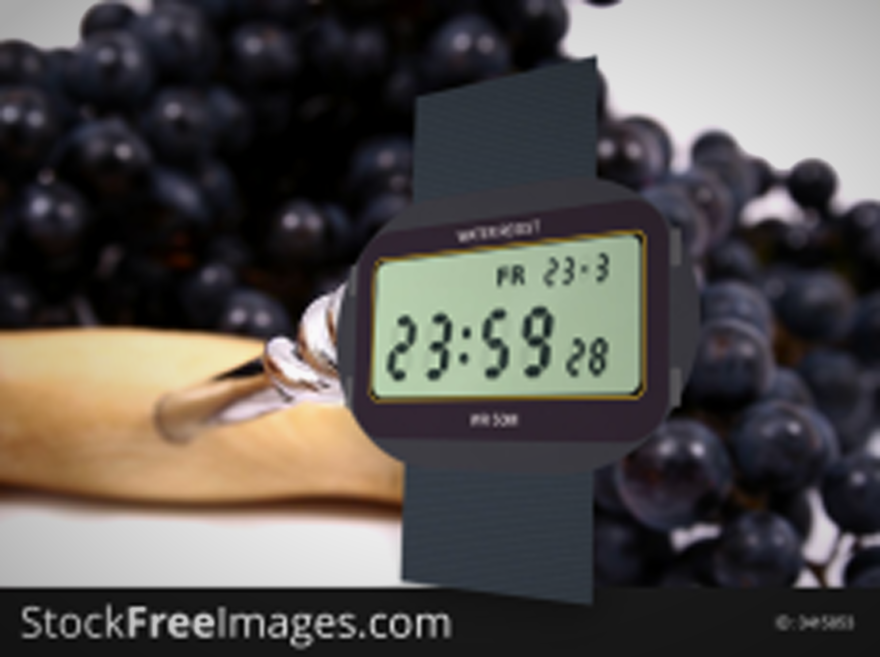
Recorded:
23.59.28
